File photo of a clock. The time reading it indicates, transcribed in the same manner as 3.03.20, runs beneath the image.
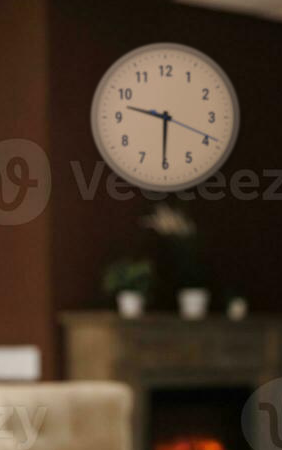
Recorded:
9.30.19
